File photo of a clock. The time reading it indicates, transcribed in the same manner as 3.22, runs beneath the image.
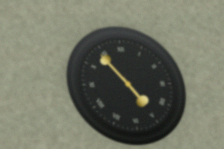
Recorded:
4.54
